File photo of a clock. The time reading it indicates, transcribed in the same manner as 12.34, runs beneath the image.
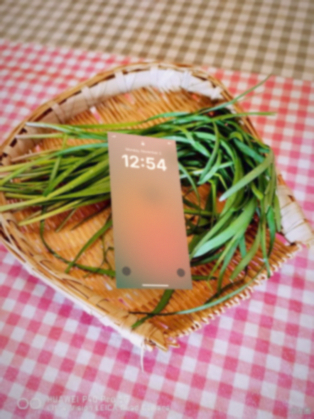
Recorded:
12.54
